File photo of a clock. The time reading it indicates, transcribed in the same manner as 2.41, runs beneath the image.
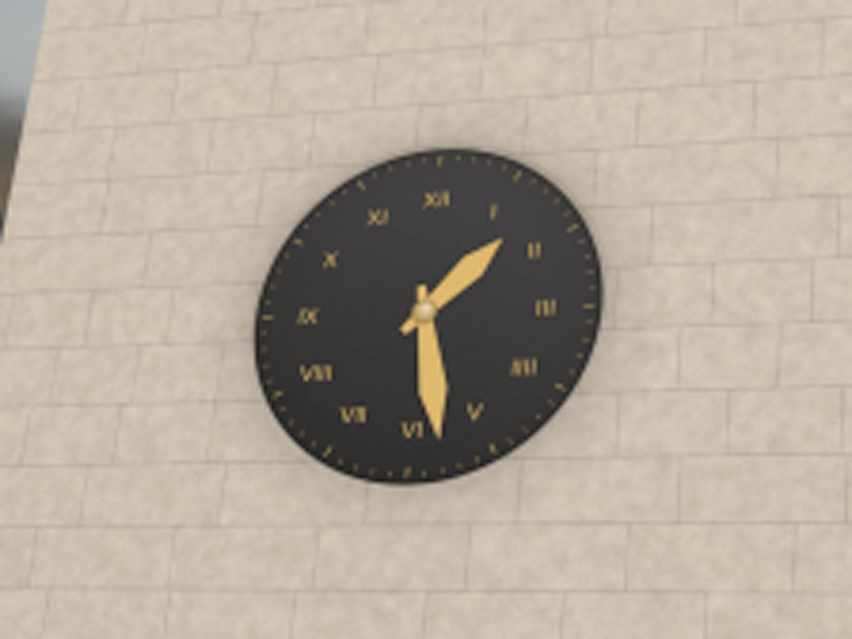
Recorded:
1.28
